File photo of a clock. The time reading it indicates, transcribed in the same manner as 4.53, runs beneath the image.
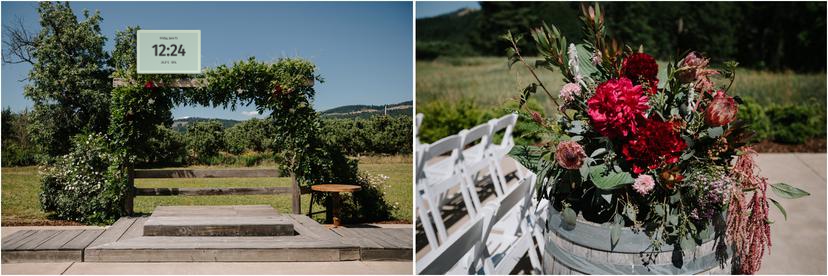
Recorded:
12.24
